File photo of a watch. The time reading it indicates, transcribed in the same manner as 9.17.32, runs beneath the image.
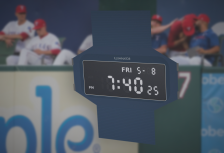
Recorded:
7.40.25
